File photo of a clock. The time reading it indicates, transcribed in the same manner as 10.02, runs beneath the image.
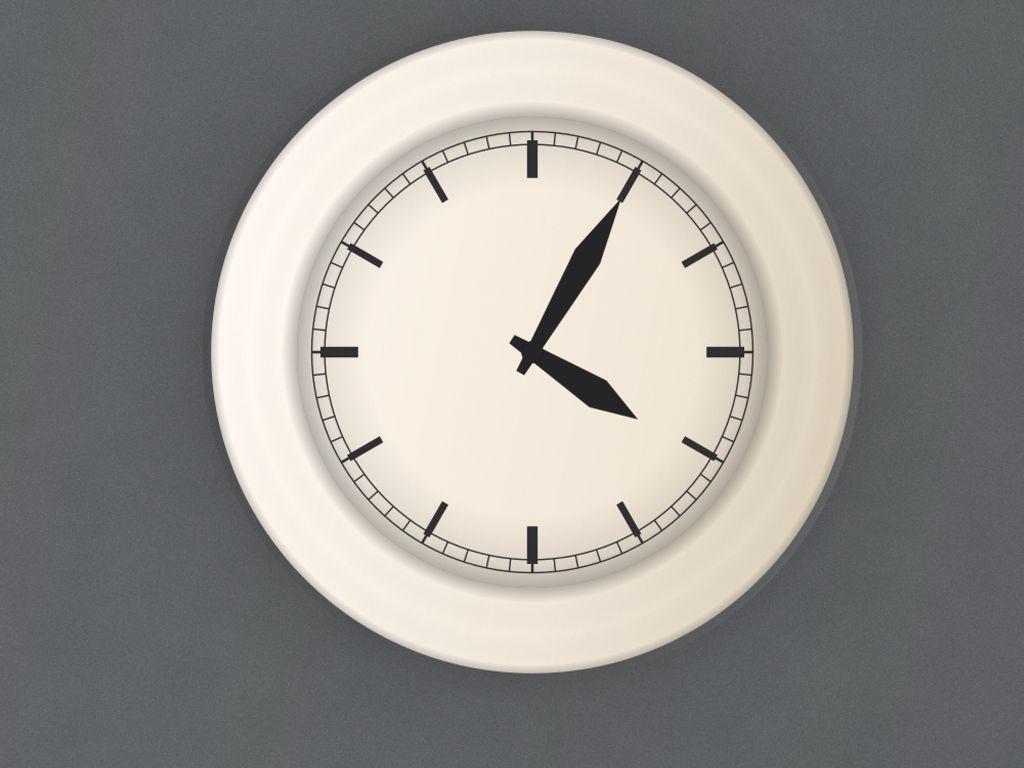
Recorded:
4.05
